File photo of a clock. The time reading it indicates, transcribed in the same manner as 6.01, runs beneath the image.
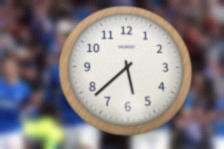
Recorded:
5.38
